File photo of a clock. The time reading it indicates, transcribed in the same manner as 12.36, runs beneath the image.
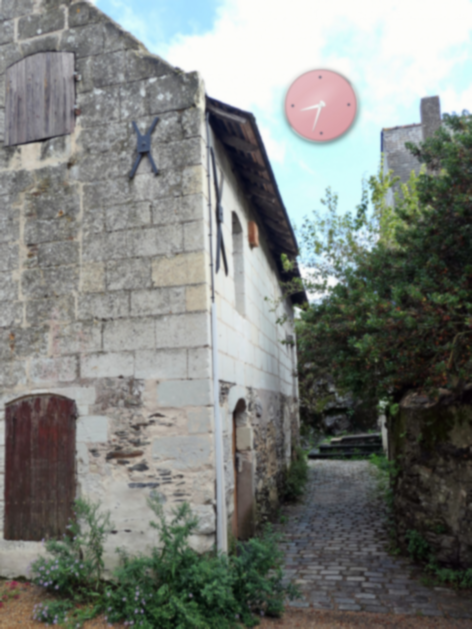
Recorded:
8.33
